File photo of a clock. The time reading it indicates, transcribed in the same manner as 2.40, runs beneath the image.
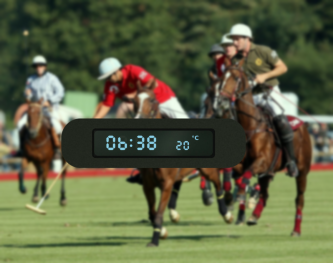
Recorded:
6.38
